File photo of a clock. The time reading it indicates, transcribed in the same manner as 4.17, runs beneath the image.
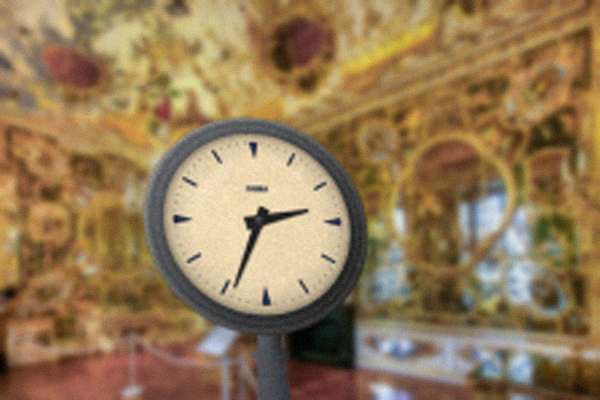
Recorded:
2.34
